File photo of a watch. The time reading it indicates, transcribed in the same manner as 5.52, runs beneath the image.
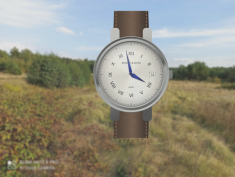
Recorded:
3.58
